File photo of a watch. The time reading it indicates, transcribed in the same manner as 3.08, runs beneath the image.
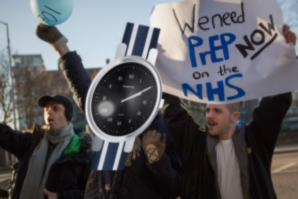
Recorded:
2.10
